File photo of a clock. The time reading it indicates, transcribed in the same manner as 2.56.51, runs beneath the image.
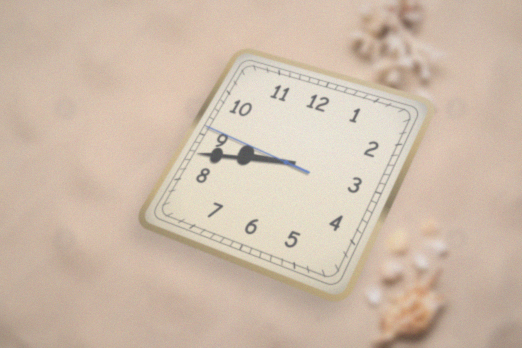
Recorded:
8.42.46
